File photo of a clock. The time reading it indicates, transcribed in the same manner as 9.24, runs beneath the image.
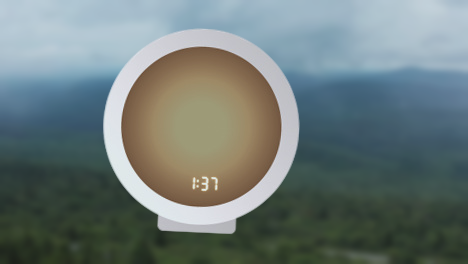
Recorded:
1.37
